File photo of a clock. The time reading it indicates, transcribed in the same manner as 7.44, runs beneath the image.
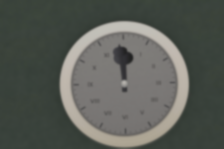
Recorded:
11.59
